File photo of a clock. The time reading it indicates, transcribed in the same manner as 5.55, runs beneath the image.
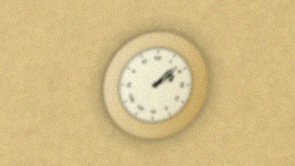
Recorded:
2.08
